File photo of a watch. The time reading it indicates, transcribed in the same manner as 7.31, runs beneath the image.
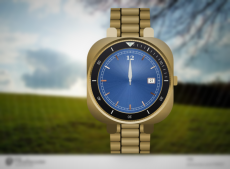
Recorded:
12.00
